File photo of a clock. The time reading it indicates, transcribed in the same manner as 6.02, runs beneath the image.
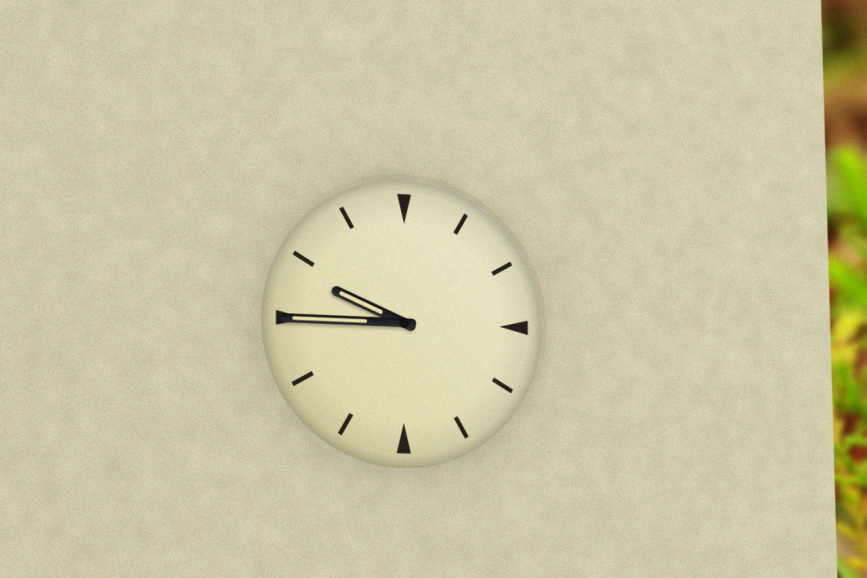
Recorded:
9.45
